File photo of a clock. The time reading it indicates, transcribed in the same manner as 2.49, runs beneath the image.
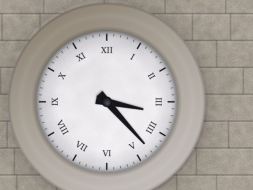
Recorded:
3.23
